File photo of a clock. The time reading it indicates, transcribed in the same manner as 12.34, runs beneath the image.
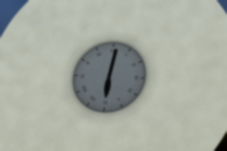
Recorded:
6.01
